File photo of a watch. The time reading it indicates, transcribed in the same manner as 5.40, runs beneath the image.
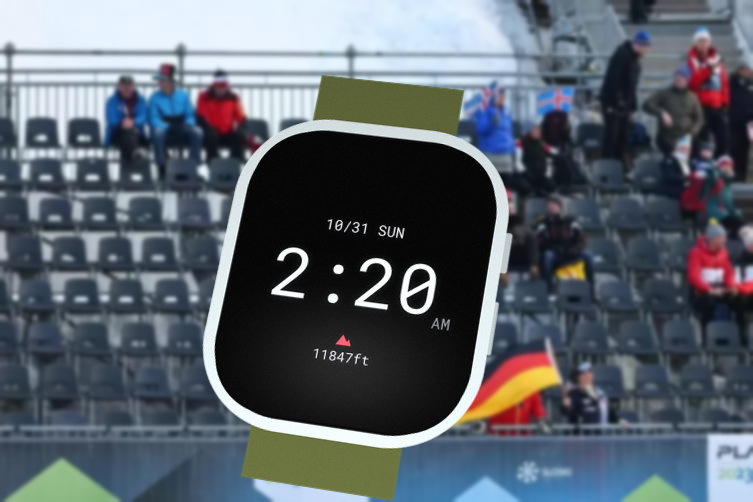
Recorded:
2.20
